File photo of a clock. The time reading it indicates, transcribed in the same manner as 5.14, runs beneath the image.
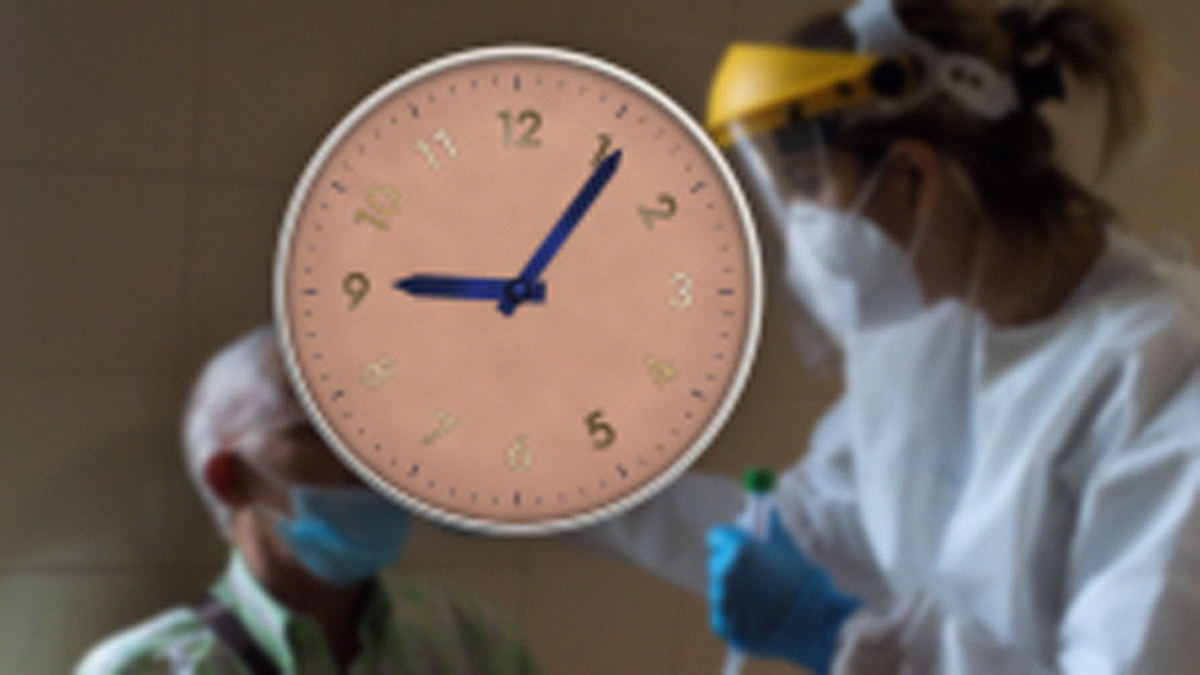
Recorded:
9.06
